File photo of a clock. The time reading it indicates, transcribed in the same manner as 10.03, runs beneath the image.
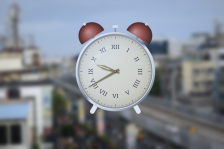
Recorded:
9.40
